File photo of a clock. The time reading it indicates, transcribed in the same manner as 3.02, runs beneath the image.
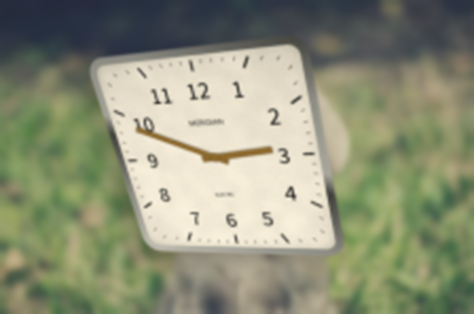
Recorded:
2.49
